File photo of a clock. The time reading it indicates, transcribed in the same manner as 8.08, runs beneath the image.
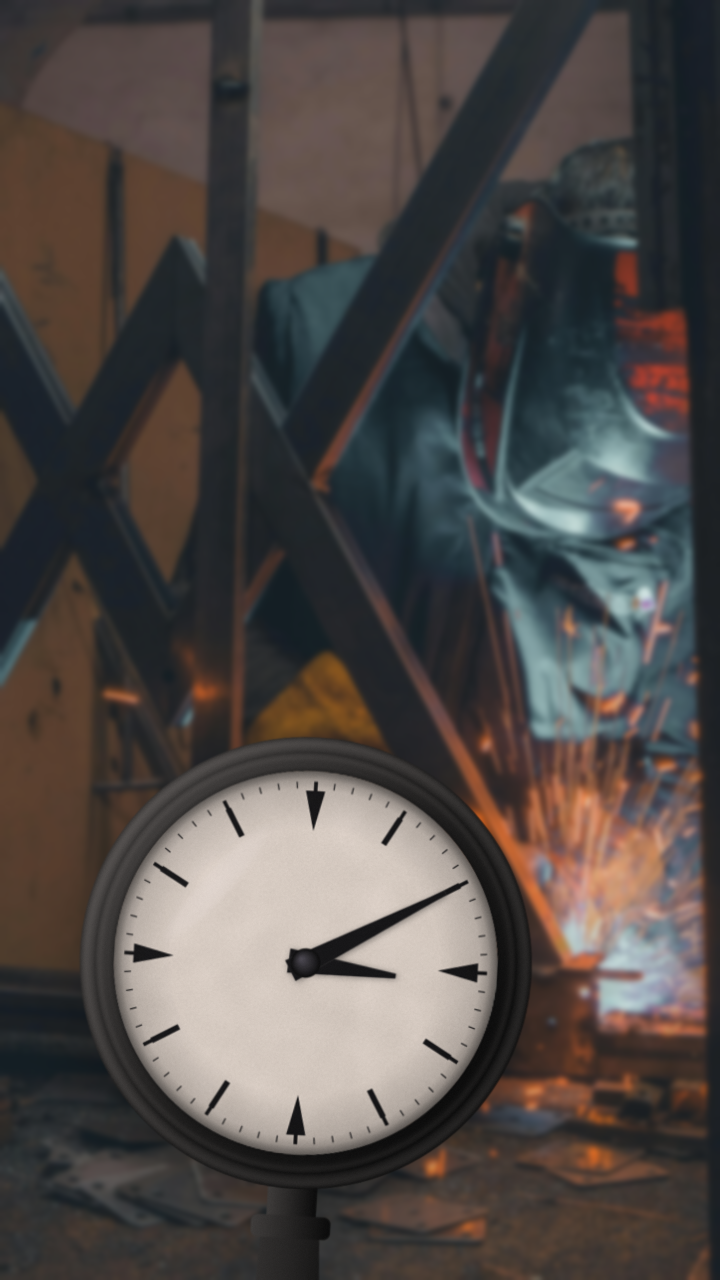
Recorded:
3.10
